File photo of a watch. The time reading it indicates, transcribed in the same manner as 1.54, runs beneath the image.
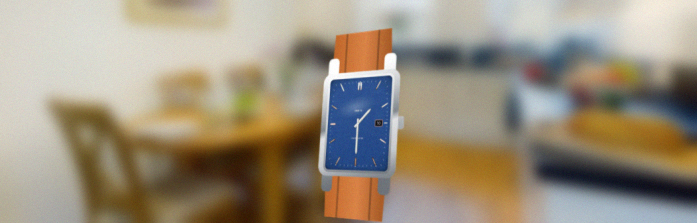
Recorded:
1.30
